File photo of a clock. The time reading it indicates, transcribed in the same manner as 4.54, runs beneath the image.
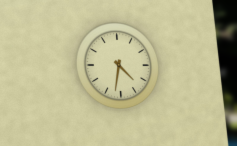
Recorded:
4.32
